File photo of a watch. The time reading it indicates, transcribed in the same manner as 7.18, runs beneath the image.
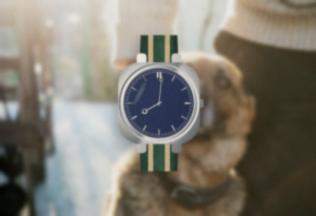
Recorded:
8.01
